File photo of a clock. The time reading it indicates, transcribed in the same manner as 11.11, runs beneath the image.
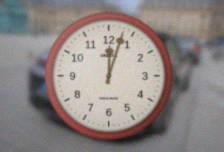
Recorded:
12.03
